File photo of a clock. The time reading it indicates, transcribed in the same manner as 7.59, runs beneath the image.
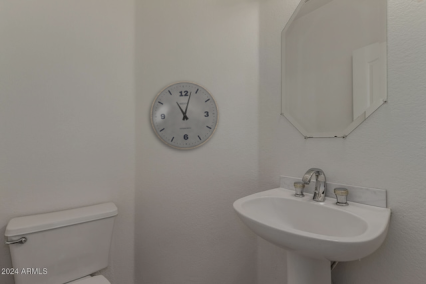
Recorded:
11.03
